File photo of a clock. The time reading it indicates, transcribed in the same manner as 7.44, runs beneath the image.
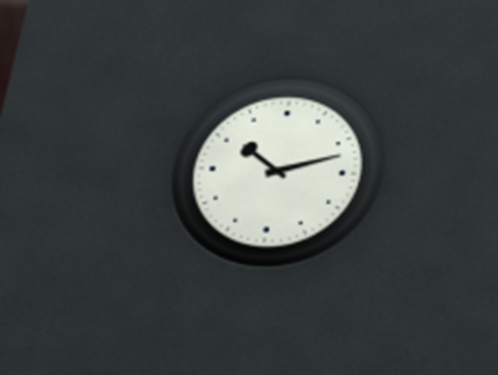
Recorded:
10.12
